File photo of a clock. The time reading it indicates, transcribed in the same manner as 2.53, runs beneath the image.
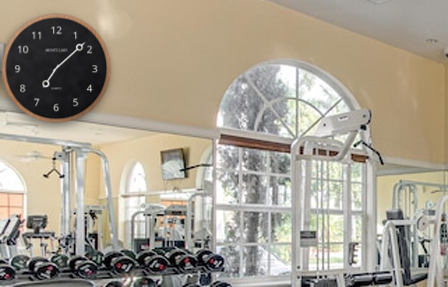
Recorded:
7.08
